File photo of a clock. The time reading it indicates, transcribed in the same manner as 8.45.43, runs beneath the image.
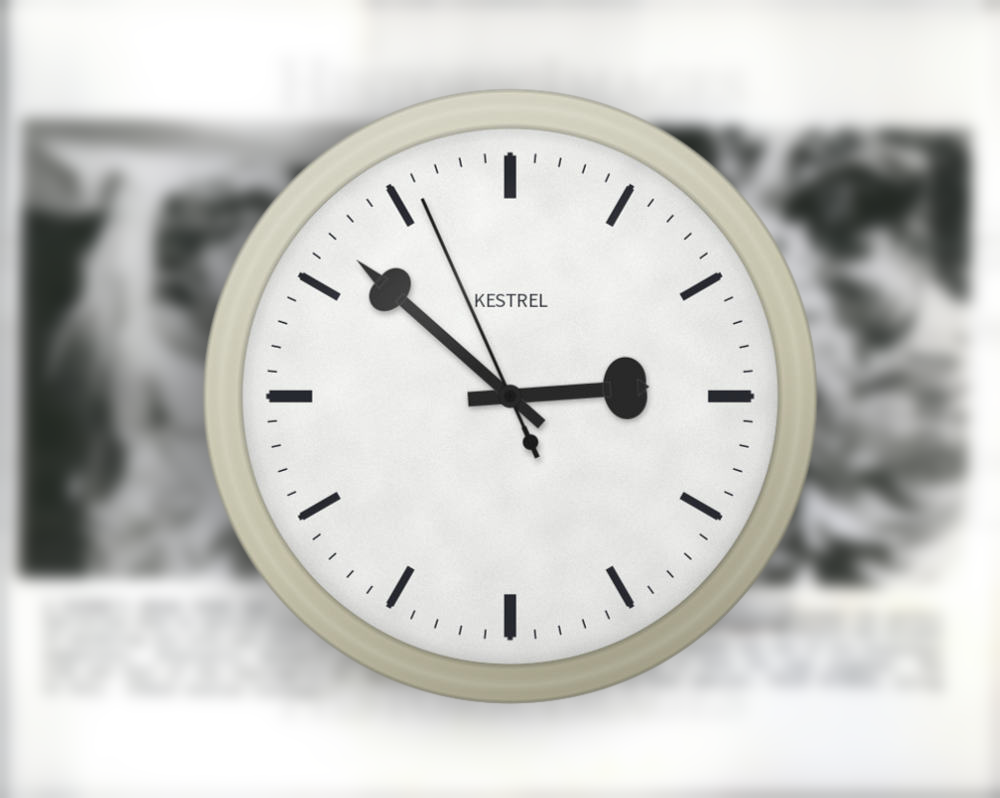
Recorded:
2.51.56
